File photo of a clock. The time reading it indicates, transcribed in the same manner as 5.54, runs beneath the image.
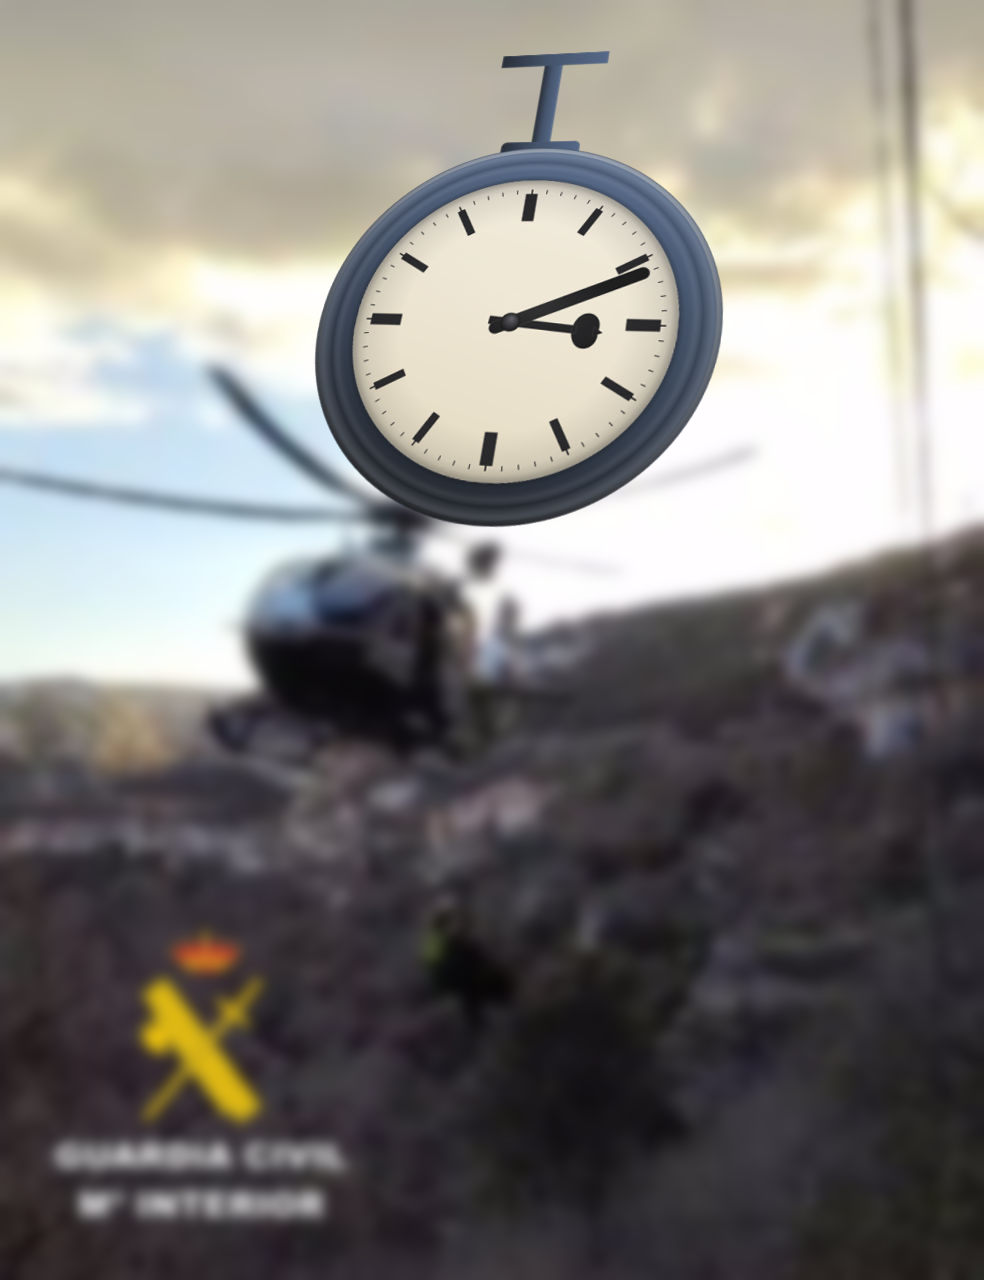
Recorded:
3.11
